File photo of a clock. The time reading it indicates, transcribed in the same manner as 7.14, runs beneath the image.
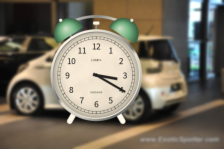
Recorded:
3.20
